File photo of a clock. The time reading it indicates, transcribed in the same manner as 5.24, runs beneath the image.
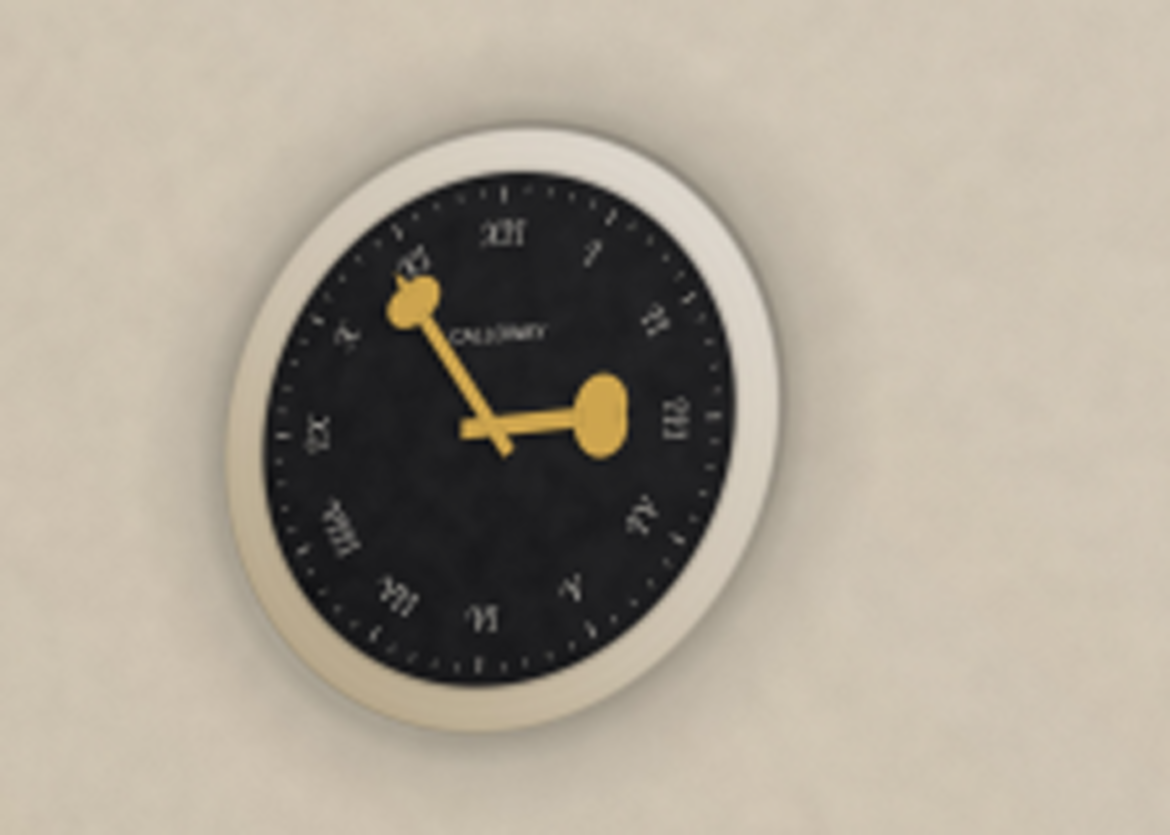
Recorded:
2.54
